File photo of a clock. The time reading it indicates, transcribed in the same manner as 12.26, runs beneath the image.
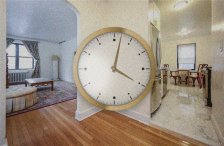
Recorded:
4.02
